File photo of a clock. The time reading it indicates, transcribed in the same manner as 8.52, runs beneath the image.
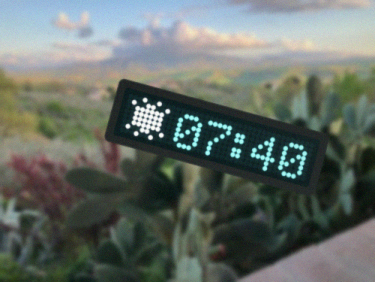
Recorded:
7.40
